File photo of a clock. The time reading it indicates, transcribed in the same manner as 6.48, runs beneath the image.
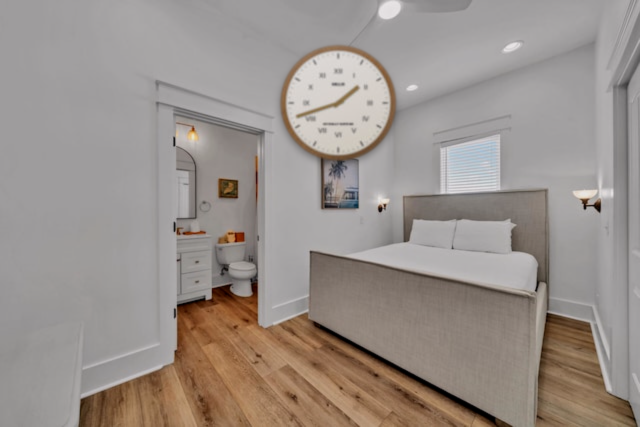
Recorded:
1.42
